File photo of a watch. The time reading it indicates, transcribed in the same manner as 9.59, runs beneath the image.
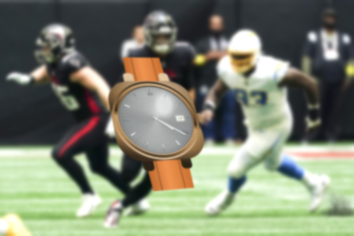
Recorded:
4.21
